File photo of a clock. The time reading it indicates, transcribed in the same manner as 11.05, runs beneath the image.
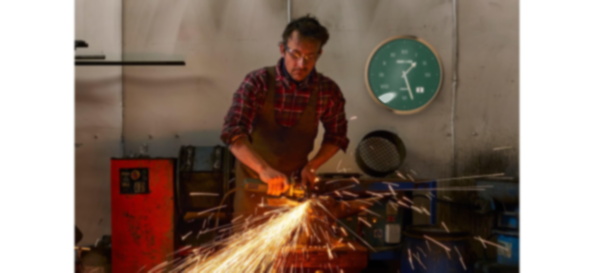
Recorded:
1.27
